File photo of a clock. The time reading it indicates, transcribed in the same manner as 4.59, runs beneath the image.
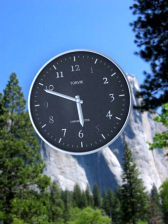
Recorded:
5.49
